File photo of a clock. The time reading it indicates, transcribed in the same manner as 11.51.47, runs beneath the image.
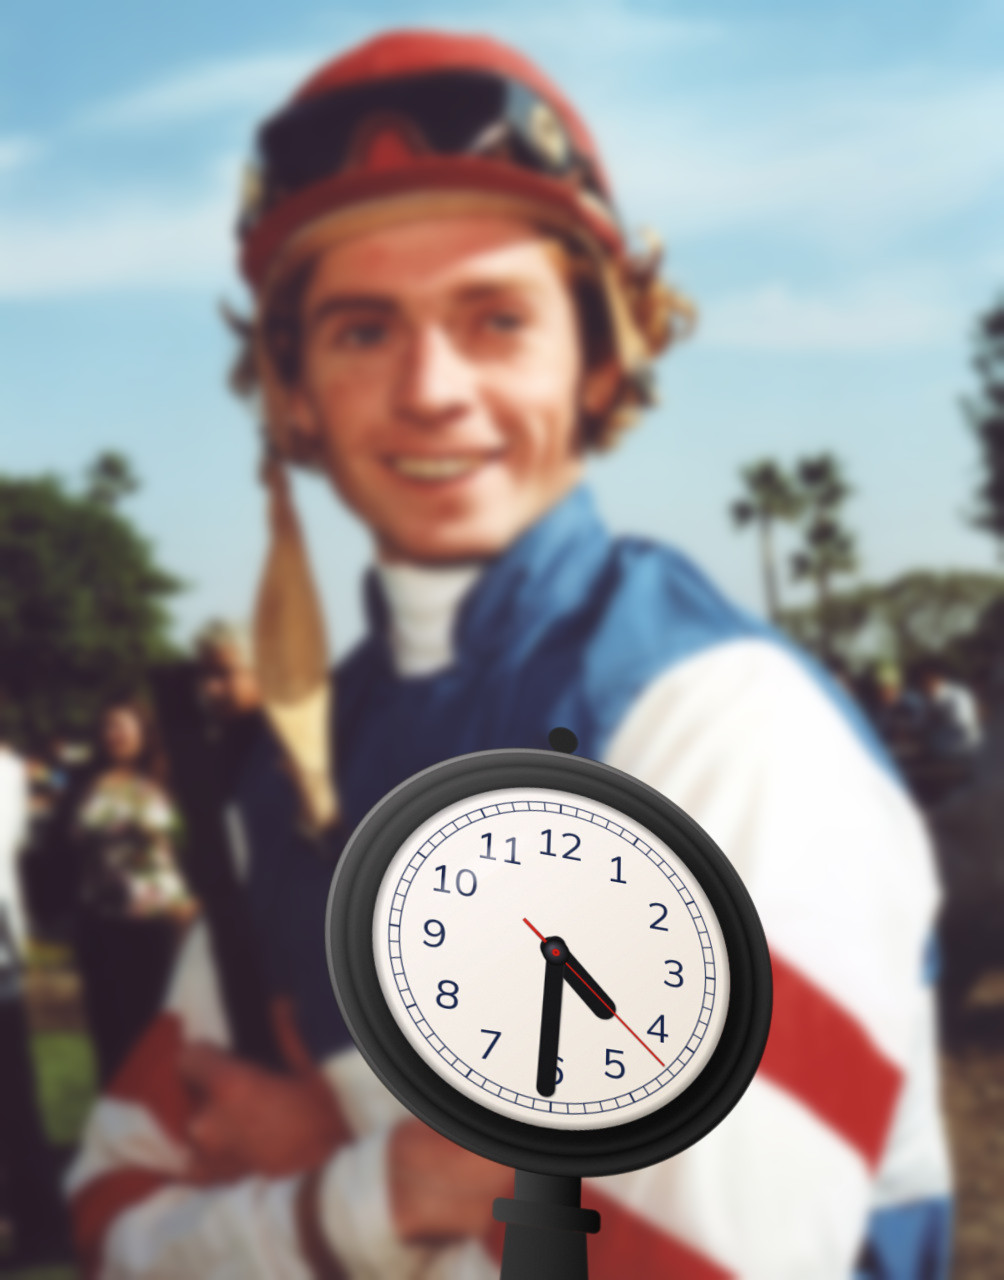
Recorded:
4.30.22
